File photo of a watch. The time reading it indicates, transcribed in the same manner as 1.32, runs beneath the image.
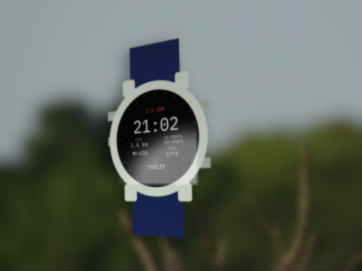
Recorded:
21.02
